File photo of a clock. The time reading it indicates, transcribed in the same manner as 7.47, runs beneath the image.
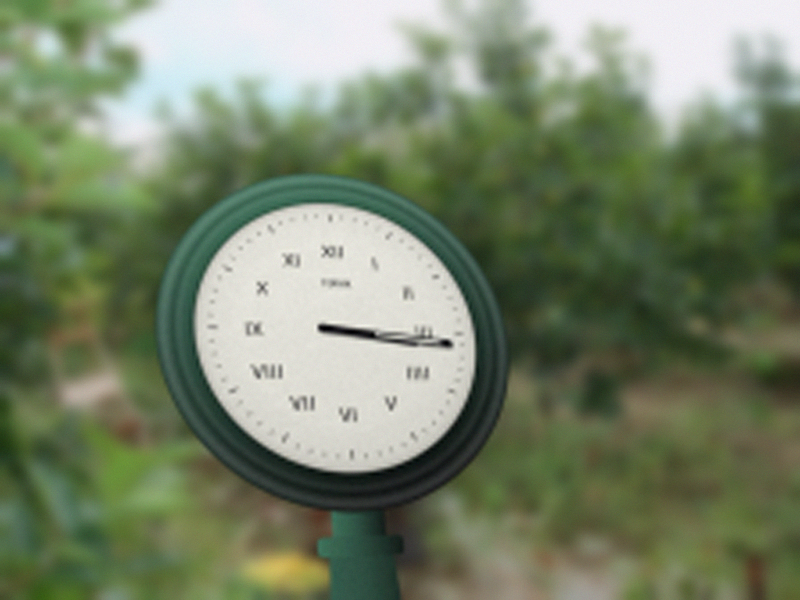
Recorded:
3.16
